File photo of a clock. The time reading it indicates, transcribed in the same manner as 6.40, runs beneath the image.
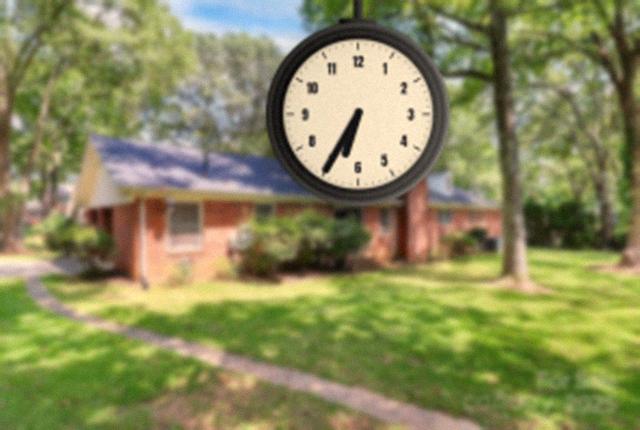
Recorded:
6.35
